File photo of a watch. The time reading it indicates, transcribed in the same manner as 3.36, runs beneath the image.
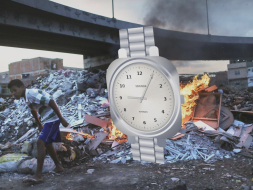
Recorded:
9.05
